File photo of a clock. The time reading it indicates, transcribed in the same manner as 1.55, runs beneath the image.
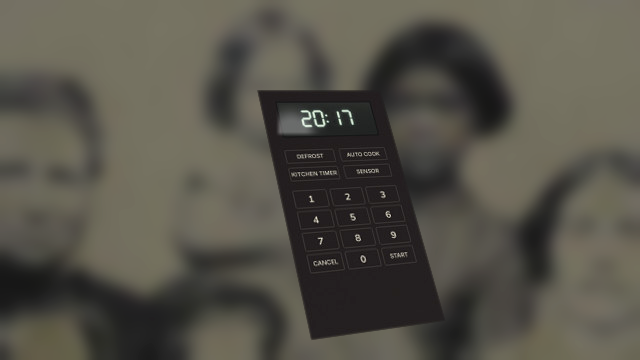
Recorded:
20.17
